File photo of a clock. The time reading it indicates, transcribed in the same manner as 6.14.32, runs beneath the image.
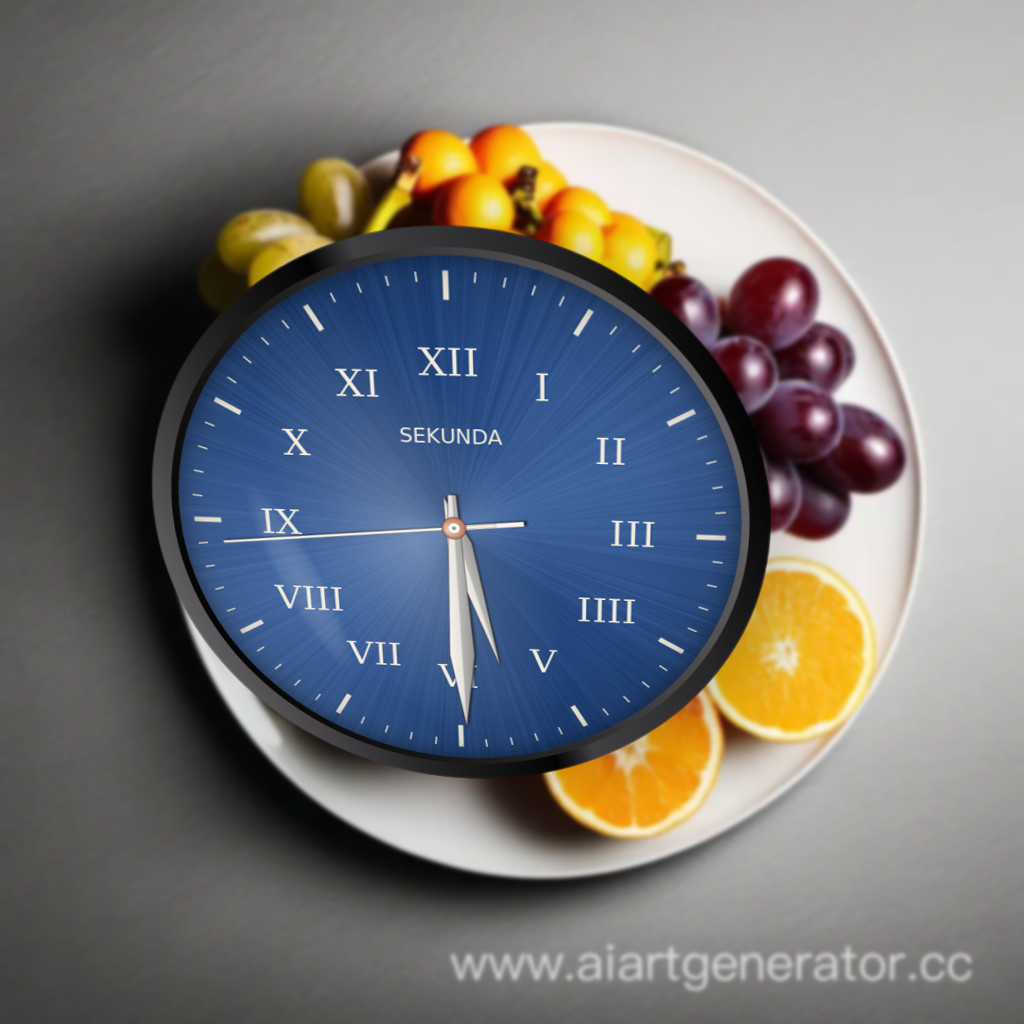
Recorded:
5.29.44
